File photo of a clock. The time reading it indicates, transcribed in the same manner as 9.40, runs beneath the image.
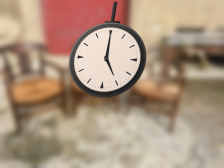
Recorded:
5.00
